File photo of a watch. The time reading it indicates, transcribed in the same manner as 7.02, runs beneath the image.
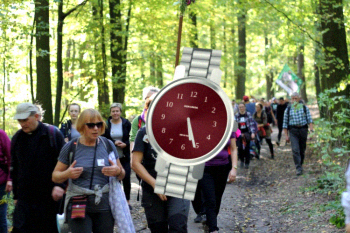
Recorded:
5.26
